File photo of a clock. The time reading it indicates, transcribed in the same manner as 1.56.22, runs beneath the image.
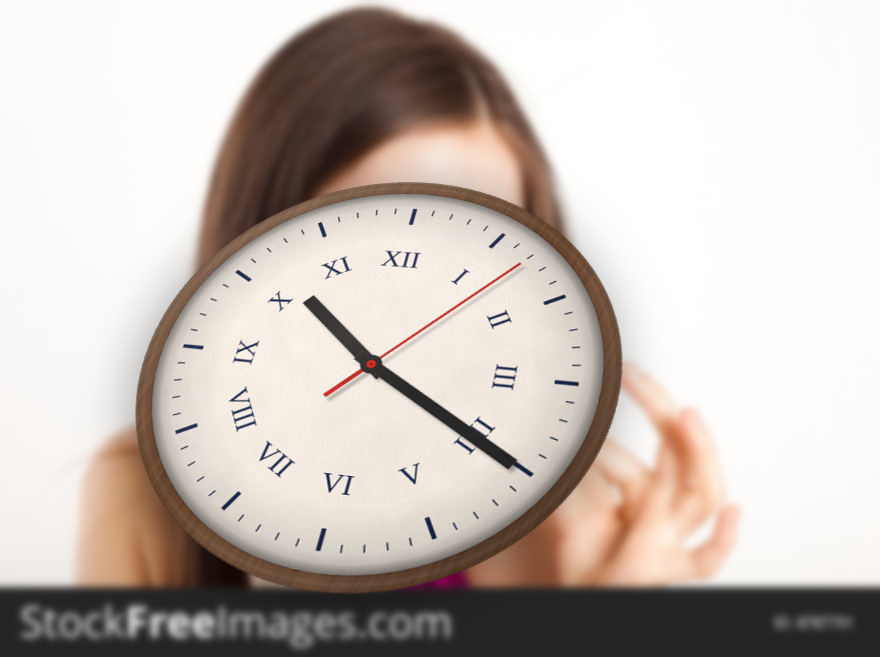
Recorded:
10.20.07
